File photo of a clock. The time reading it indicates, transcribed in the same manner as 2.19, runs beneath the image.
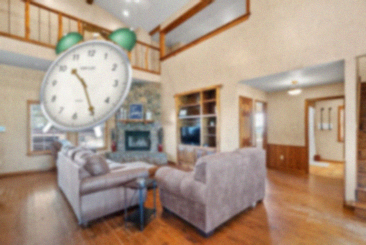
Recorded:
10.25
